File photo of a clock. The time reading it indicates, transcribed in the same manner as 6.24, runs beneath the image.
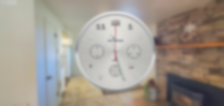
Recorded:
11.27
